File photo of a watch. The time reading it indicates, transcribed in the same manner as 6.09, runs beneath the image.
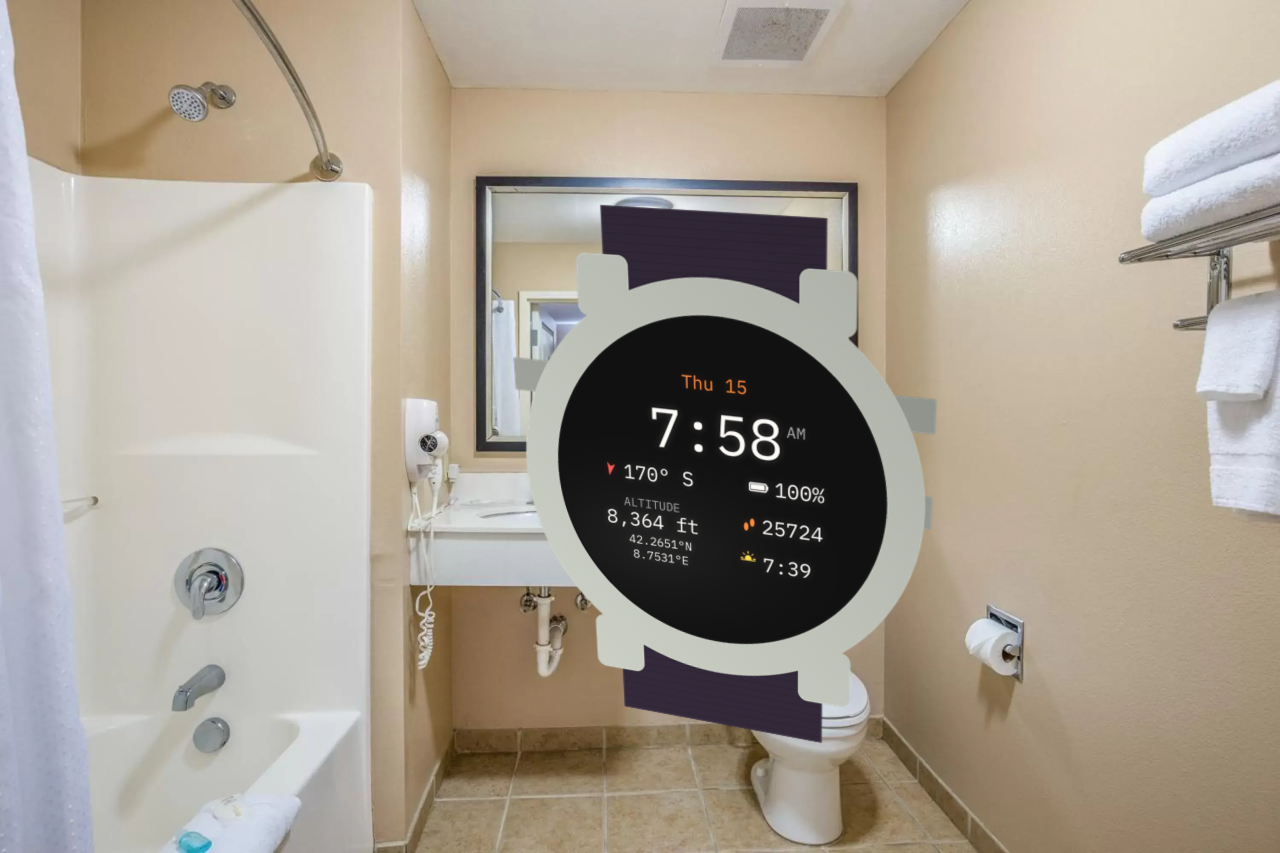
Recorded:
7.58
